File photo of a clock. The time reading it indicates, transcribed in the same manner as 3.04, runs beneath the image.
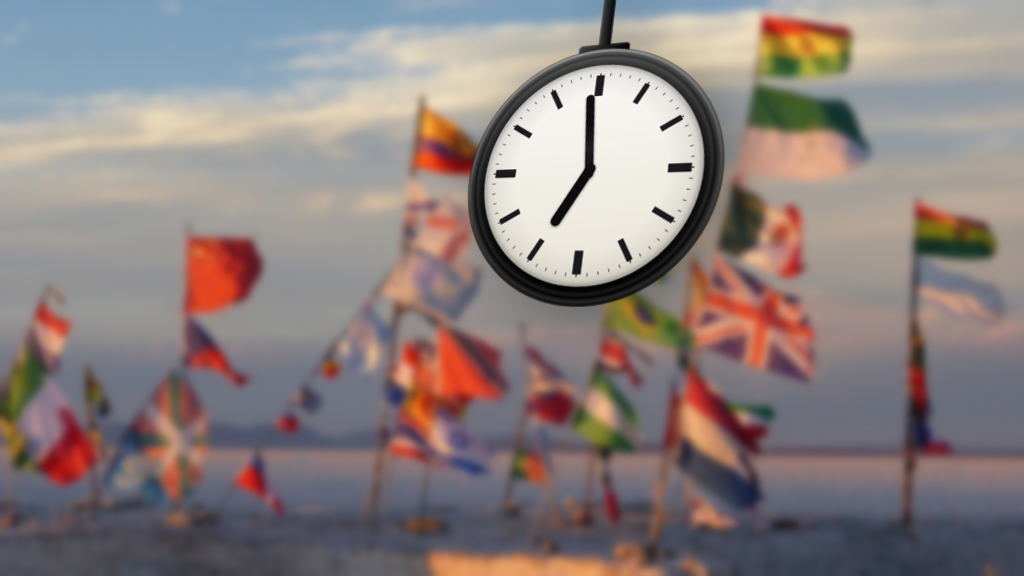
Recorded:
6.59
